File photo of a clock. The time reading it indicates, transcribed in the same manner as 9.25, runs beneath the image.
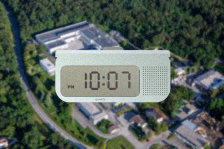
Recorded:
10.07
